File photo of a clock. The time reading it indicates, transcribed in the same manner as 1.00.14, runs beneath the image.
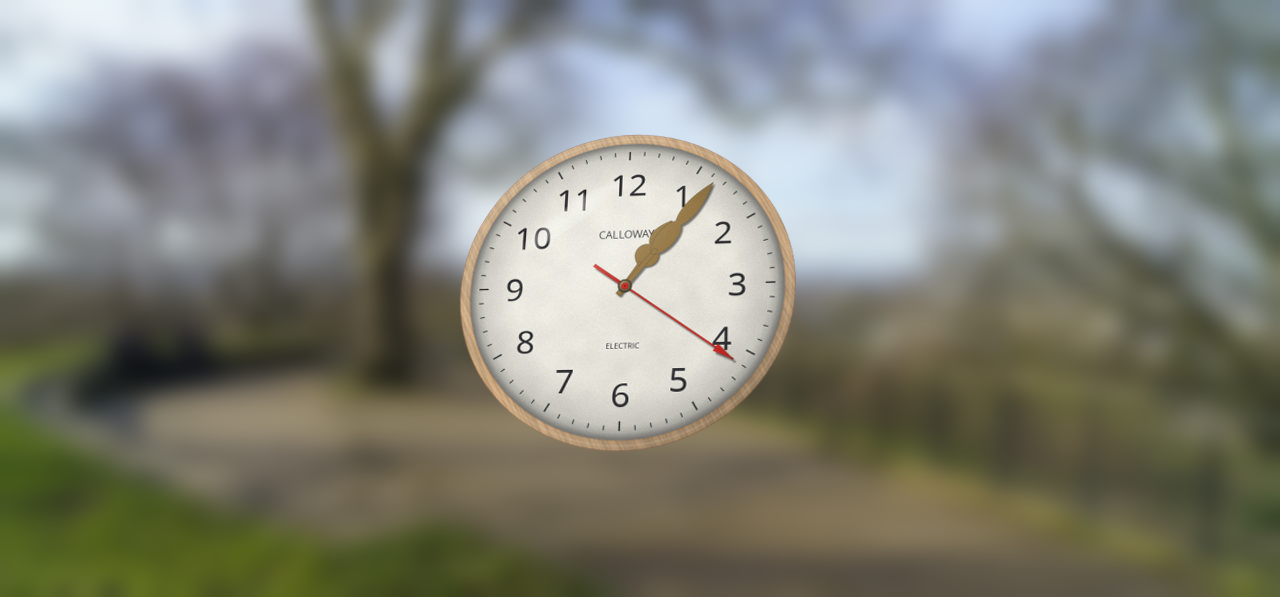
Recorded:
1.06.21
